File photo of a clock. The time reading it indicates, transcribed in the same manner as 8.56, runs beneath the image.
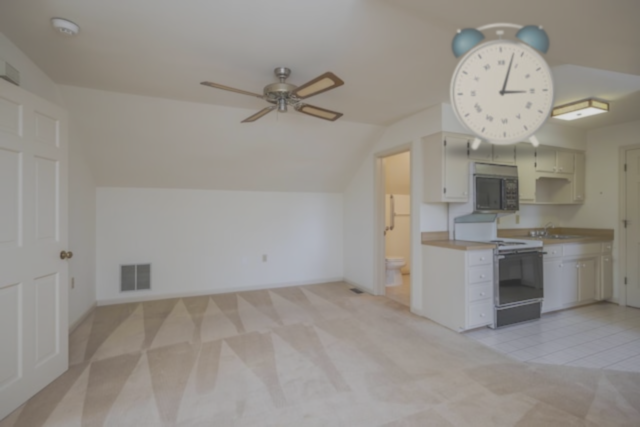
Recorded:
3.03
